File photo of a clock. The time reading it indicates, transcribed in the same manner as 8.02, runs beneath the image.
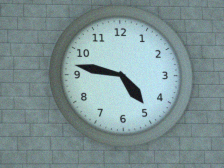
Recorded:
4.47
